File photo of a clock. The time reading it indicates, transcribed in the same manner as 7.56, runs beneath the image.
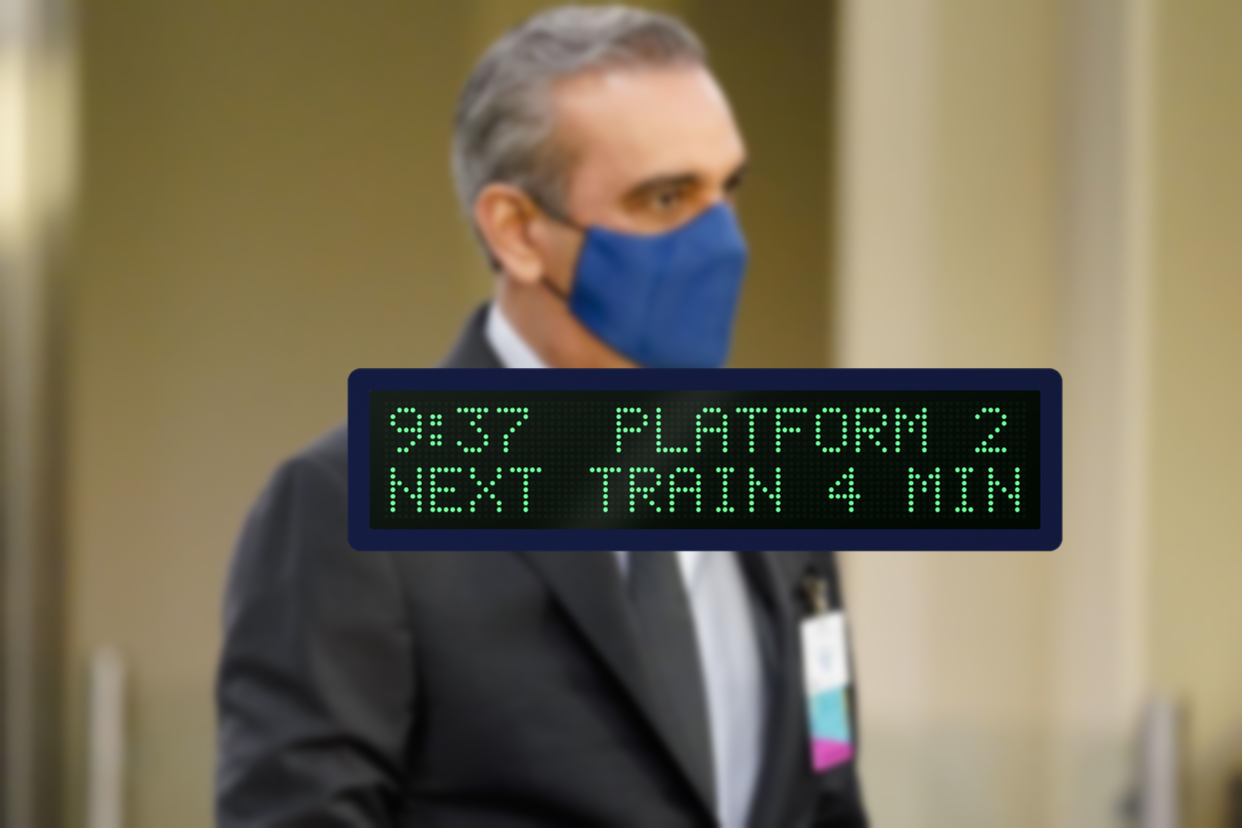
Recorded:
9.37
